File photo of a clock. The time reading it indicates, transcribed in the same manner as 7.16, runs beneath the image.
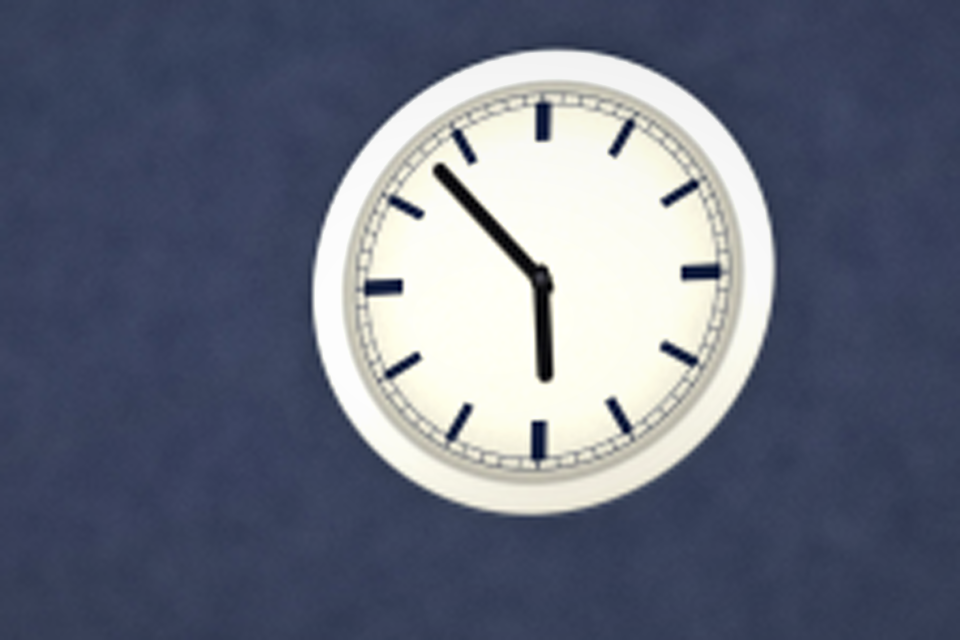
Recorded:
5.53
